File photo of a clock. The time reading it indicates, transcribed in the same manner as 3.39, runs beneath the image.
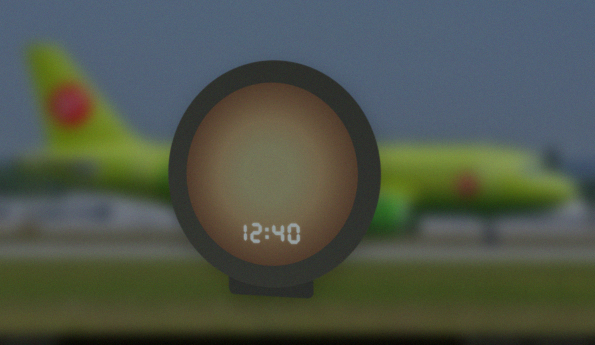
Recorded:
12.40
